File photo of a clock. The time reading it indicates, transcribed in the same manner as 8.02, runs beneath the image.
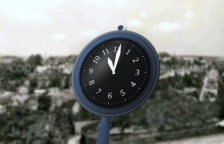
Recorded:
11.01
